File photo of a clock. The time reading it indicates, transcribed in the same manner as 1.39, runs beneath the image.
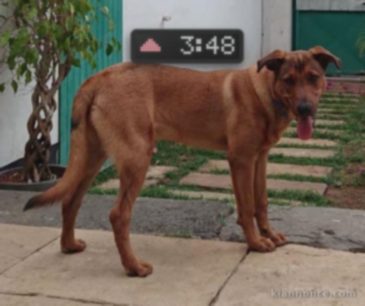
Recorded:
3.48
